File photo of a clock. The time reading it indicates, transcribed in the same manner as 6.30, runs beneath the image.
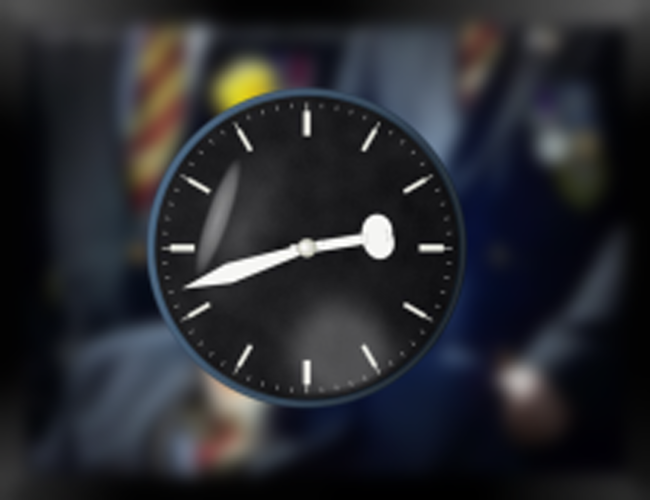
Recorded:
2.42
